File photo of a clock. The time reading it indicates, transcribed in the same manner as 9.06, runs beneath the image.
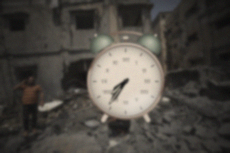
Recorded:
7.36
